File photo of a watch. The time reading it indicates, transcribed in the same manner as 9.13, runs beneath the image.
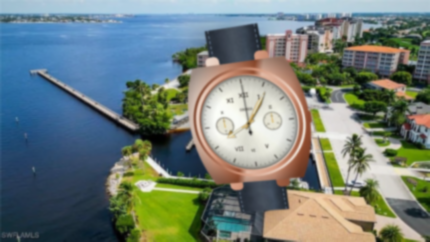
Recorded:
8.06
